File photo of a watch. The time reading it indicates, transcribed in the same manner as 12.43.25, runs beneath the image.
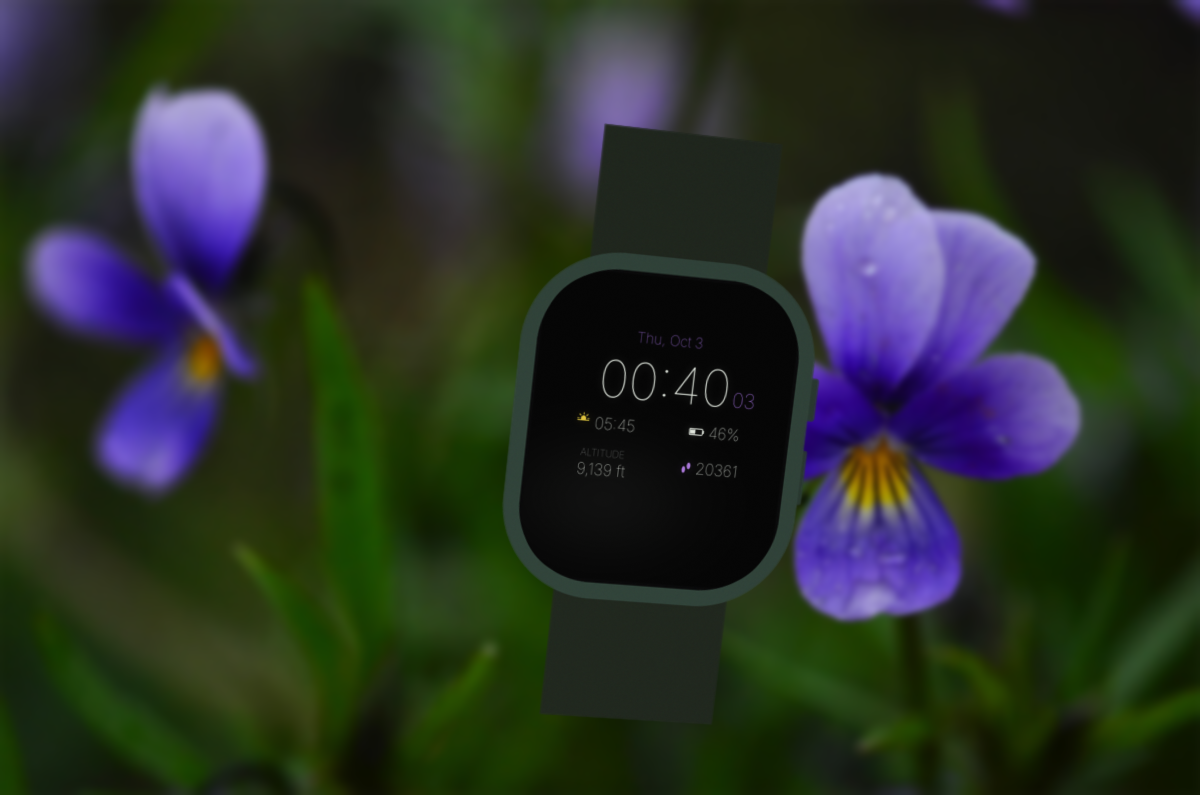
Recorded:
0.40.03
